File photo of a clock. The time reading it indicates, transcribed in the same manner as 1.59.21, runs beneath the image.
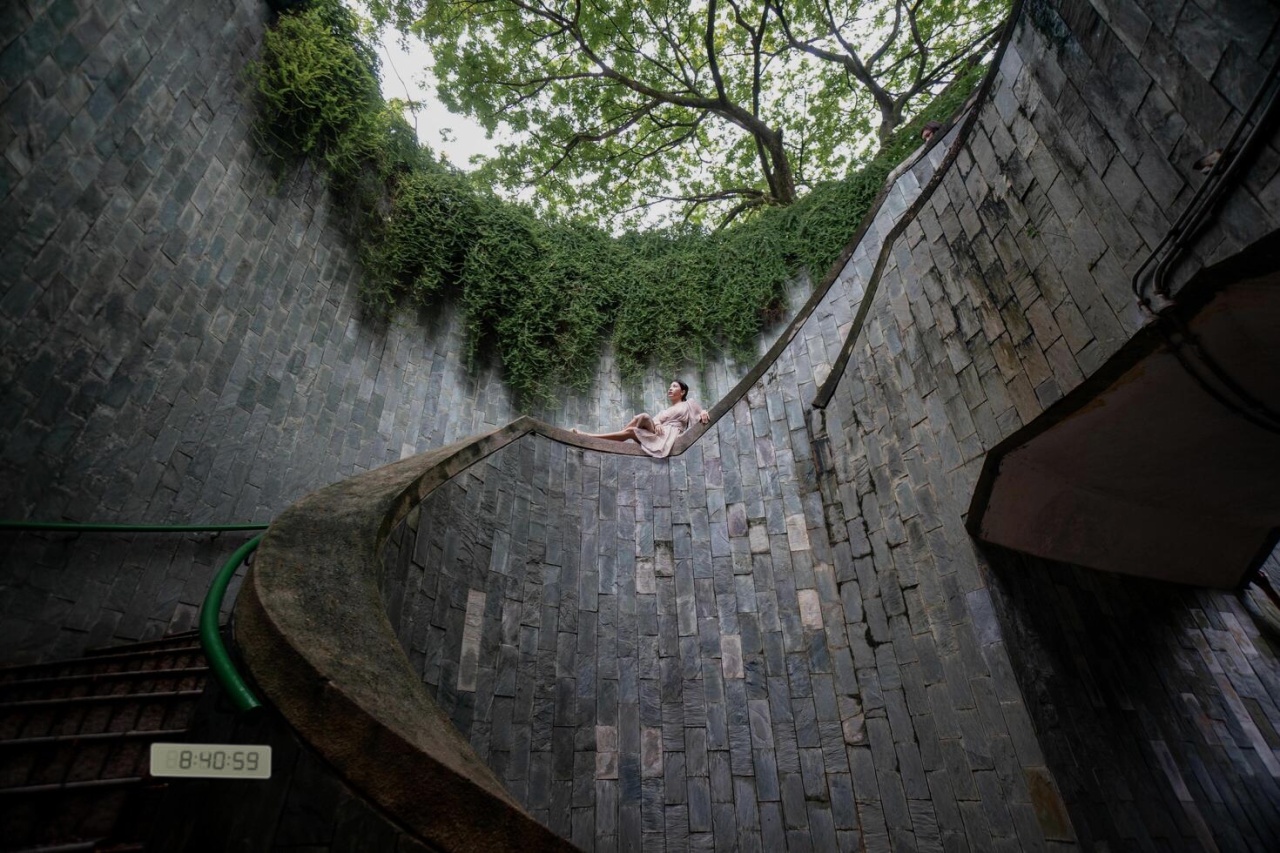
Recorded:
8.40.59
